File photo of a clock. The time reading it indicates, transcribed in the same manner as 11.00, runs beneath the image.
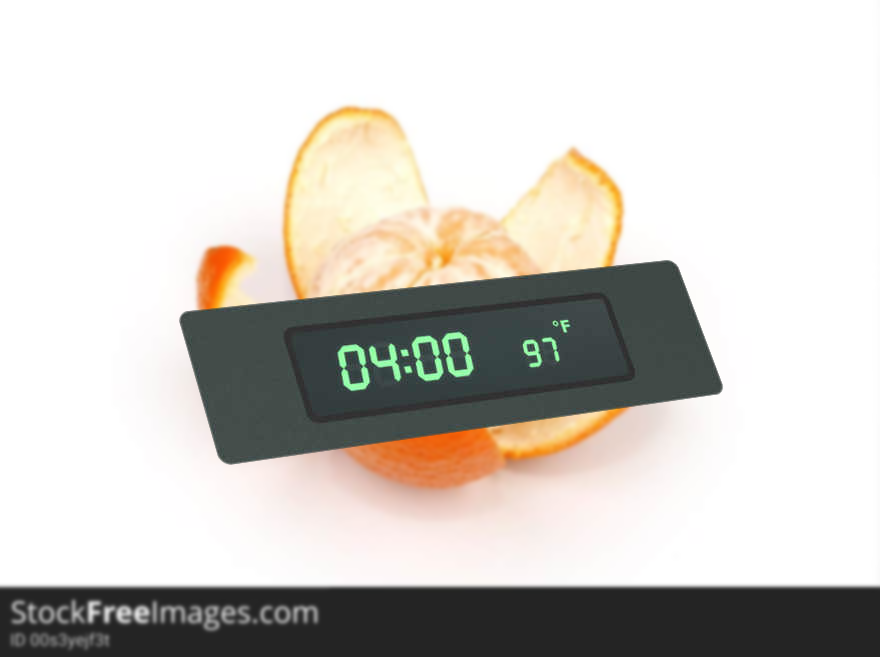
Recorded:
4.00
